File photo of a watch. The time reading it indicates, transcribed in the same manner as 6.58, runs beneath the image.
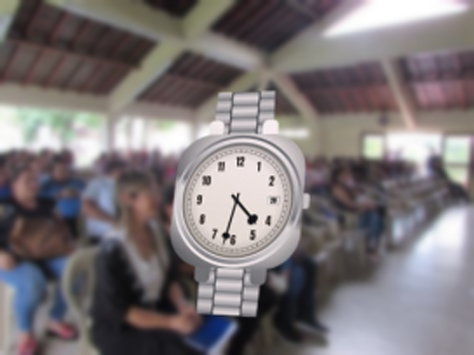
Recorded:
4.32
